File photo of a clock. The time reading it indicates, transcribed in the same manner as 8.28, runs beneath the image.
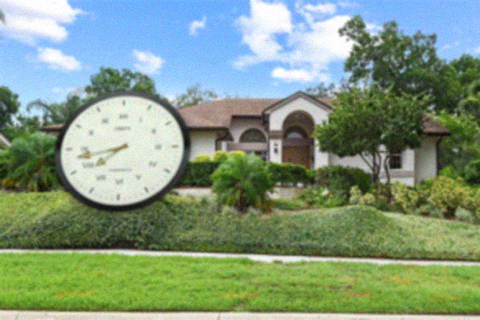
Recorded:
7.43
